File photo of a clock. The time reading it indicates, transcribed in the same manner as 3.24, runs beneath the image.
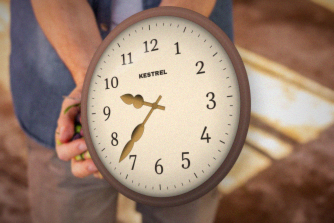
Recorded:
9.37
